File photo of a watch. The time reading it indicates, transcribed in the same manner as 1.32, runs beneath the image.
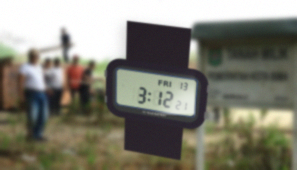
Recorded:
3.12
